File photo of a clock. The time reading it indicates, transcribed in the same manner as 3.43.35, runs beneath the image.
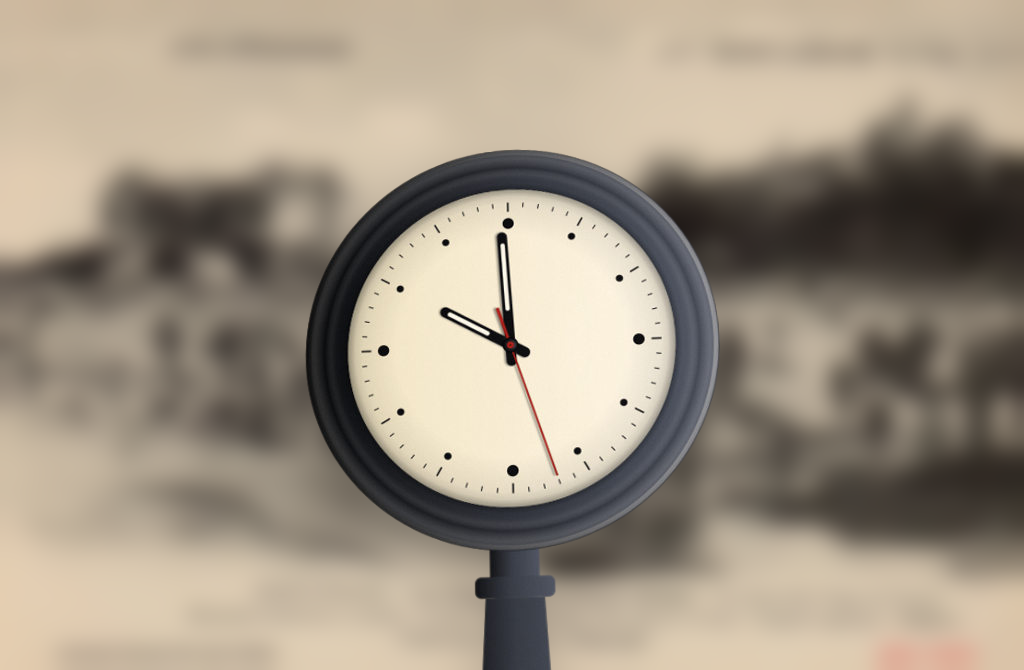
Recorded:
9.59.27
